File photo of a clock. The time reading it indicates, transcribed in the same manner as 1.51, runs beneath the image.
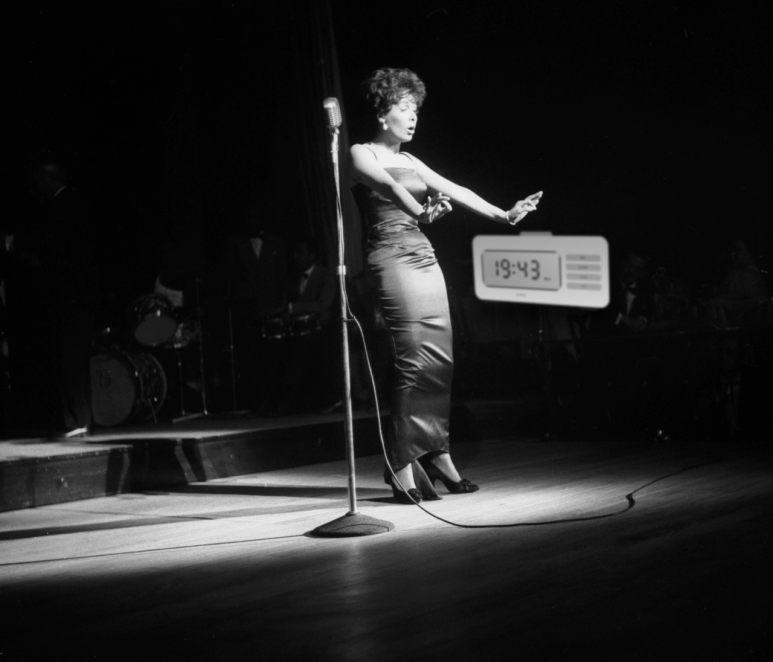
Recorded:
19.43
